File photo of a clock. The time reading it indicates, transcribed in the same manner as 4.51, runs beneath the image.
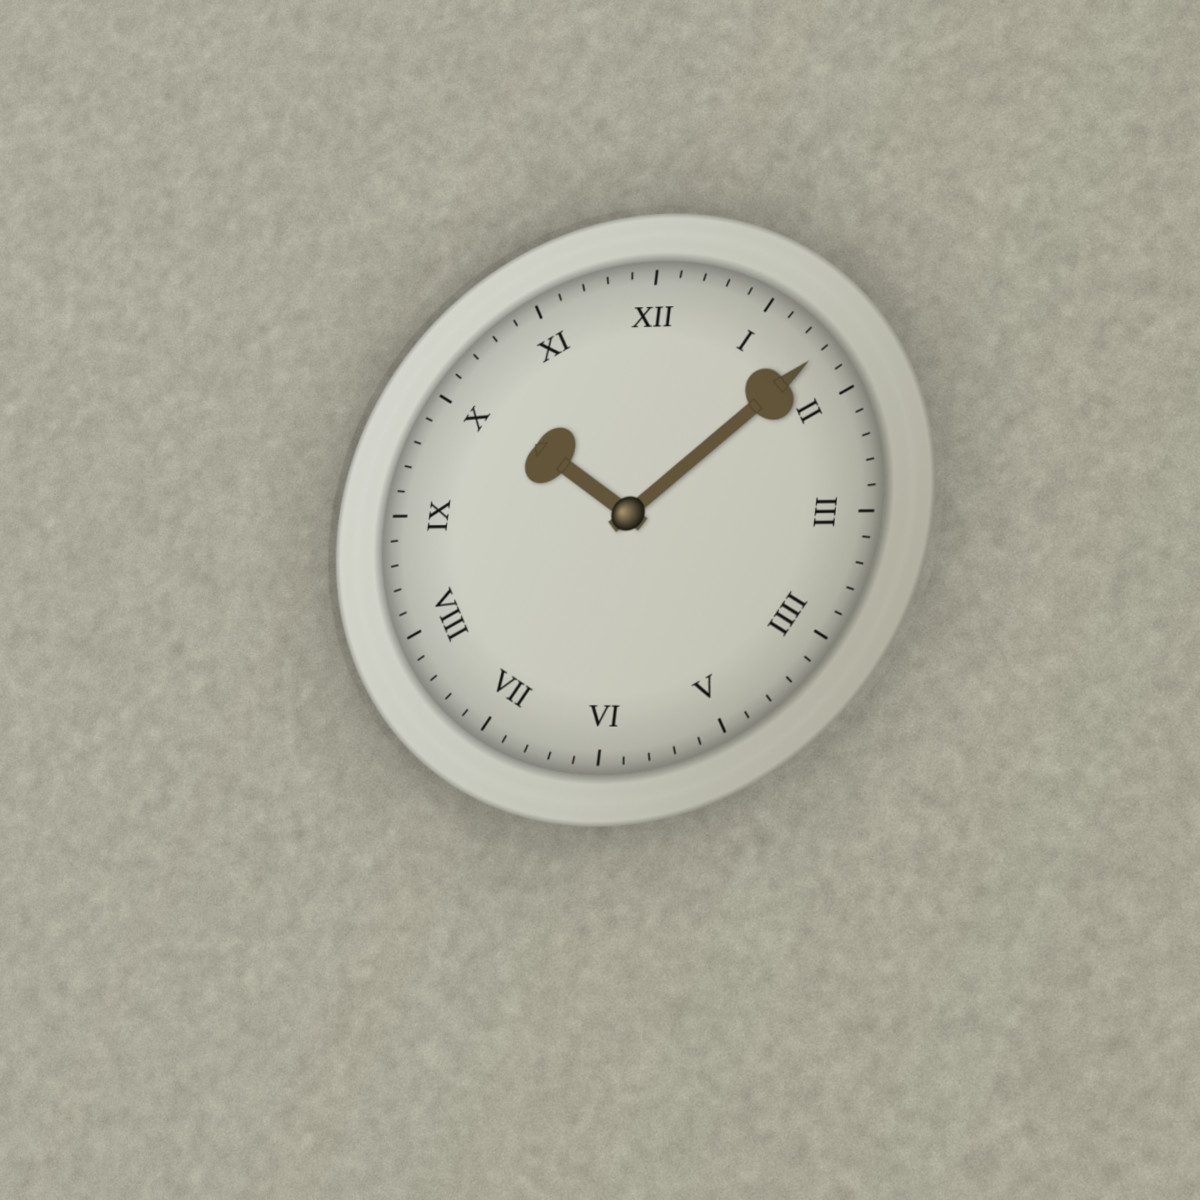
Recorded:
10.08
